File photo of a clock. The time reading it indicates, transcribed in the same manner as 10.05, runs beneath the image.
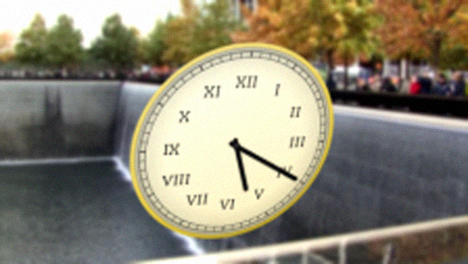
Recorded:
5.20
